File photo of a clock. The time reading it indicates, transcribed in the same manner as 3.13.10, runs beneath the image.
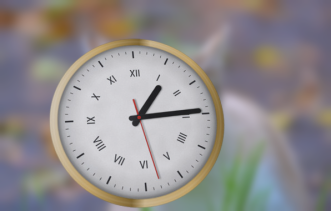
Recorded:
1.14.28
